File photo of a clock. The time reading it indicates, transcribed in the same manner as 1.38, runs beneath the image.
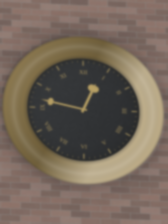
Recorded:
12.47
